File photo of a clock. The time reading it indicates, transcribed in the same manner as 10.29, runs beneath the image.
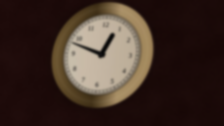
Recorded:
12.48
